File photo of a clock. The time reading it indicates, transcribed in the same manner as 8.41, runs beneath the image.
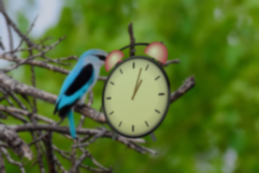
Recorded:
1.03
